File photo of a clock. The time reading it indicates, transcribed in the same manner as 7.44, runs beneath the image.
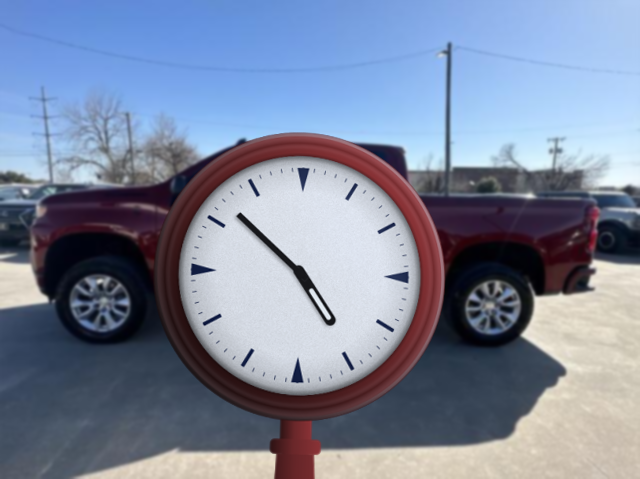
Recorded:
4.52
